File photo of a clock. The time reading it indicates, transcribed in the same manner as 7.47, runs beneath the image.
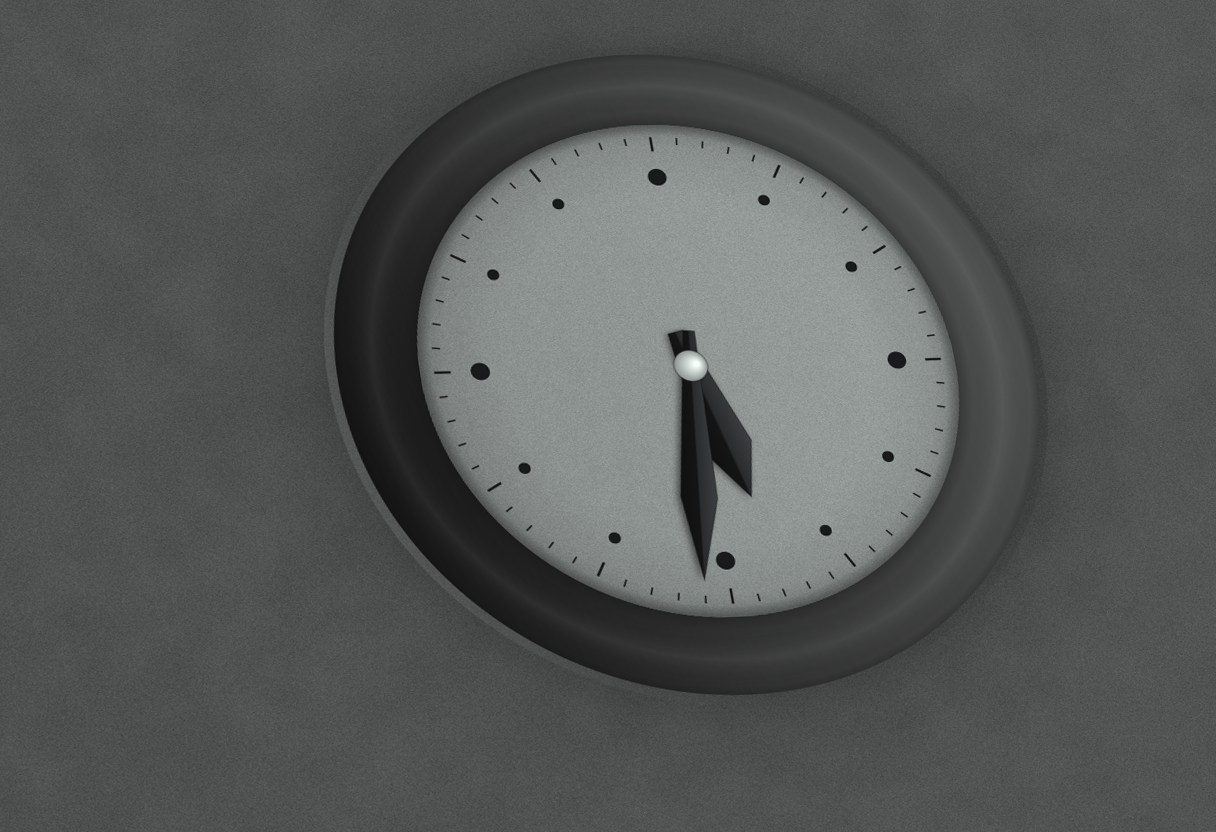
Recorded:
5.31
